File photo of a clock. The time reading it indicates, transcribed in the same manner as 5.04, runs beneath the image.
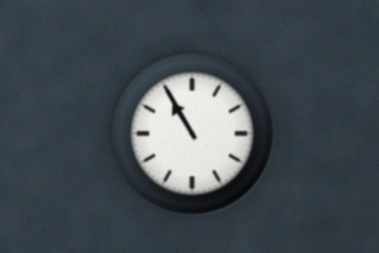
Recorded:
10.55
